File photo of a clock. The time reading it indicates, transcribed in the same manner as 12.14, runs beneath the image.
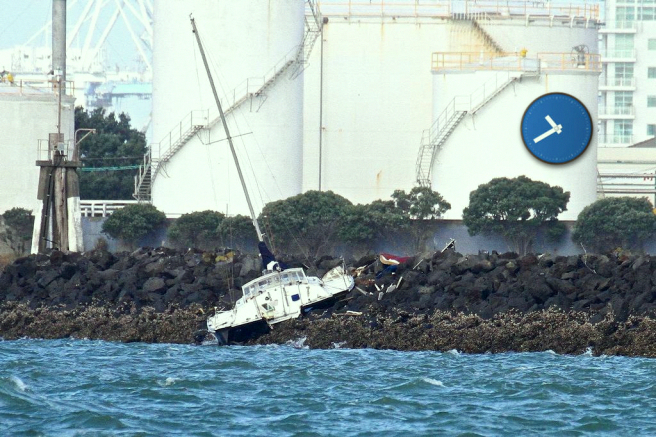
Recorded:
10.40
